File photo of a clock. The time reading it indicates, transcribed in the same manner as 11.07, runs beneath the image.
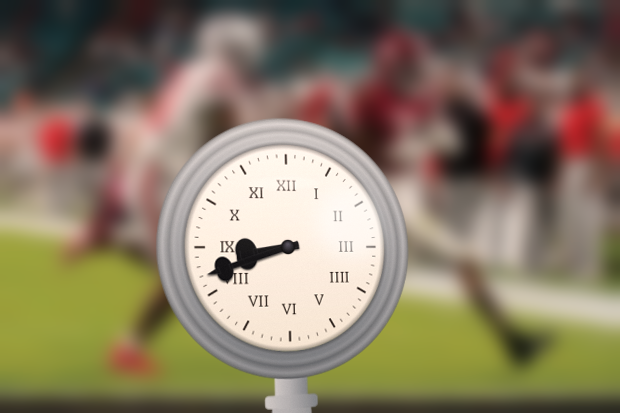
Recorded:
8.42
